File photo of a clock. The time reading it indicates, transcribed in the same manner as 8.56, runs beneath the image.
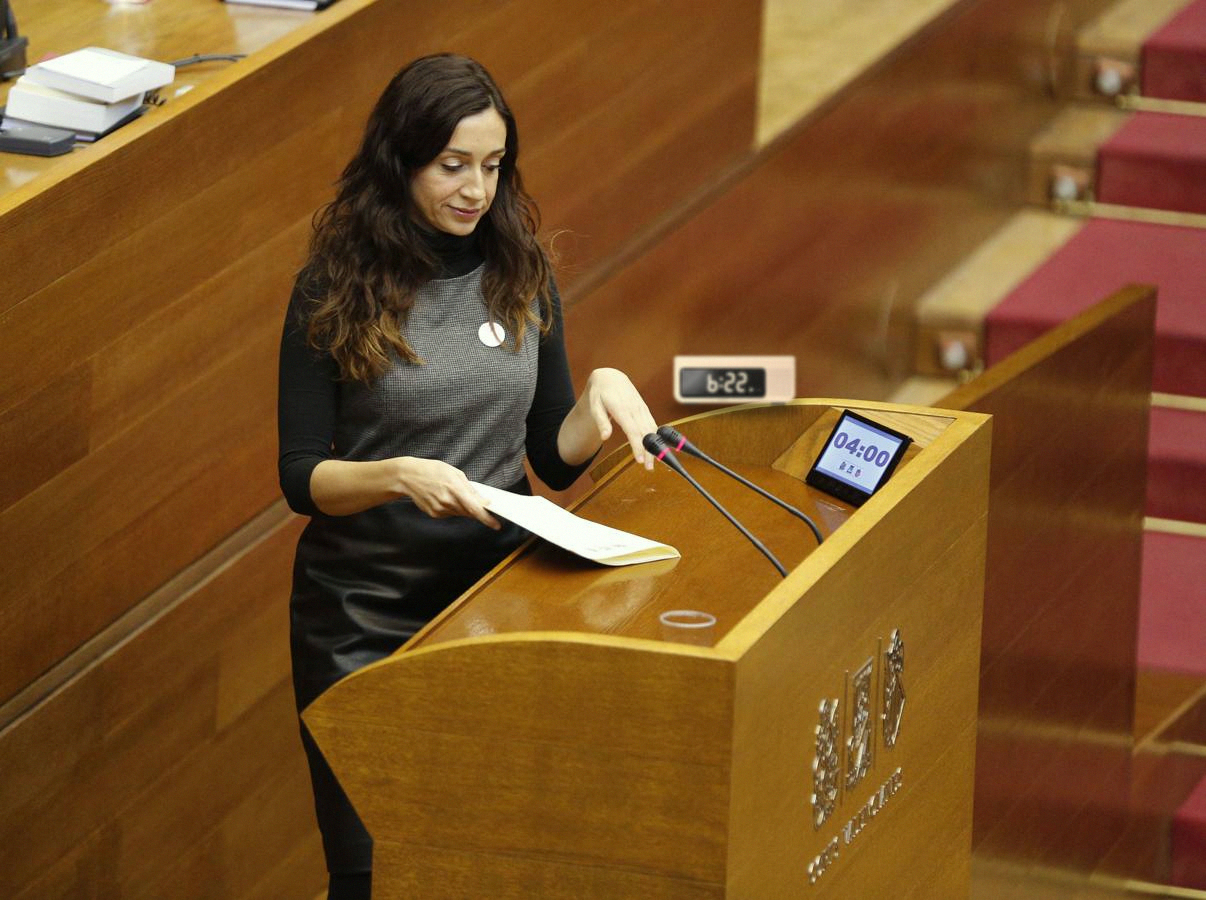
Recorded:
6.22
